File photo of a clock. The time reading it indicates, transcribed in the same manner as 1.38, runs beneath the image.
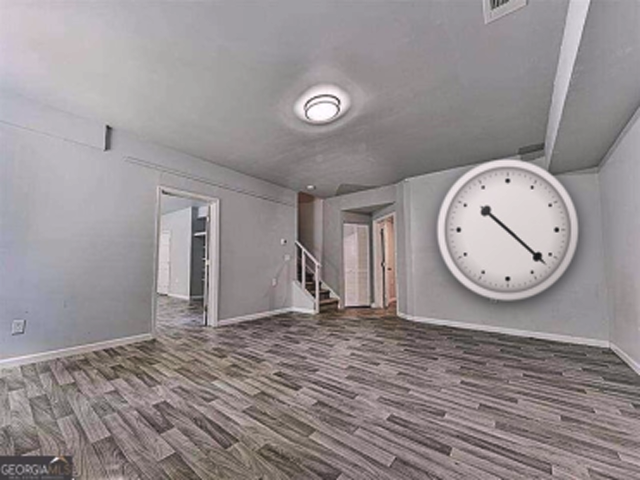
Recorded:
10.22
